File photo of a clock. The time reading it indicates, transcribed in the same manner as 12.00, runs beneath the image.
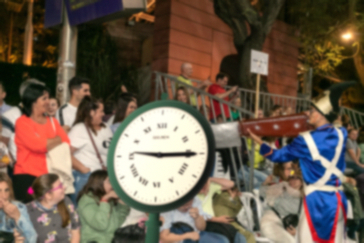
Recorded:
9.15
